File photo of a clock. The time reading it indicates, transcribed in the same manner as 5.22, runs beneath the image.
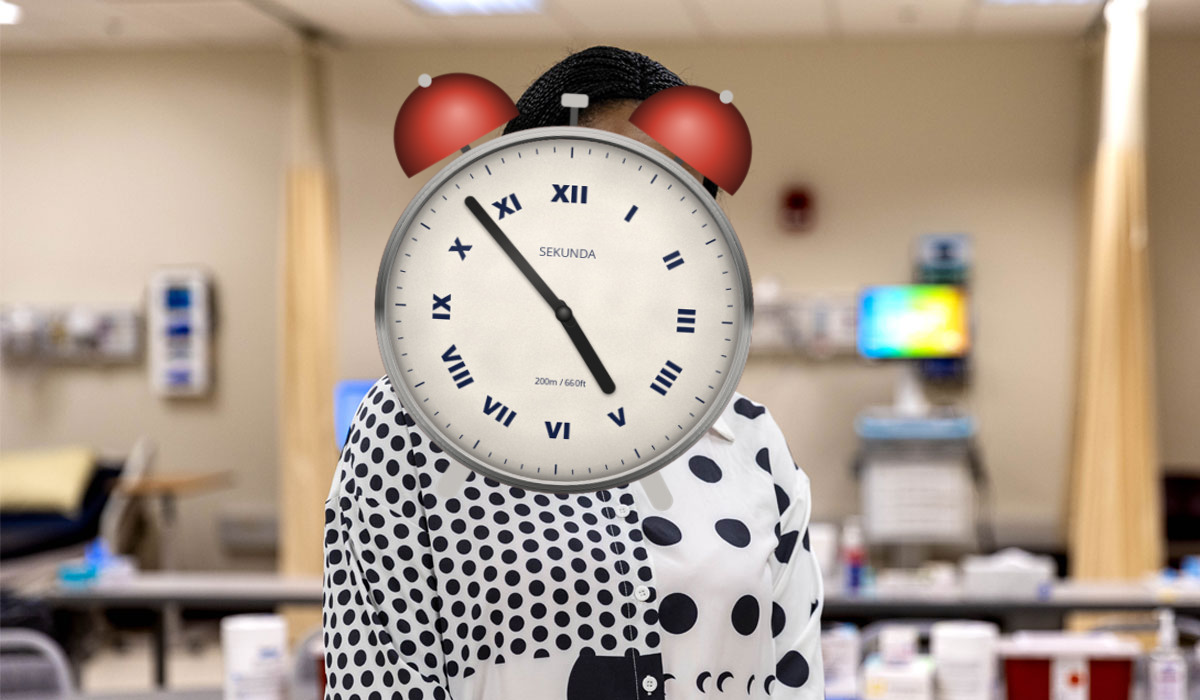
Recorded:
4.53
